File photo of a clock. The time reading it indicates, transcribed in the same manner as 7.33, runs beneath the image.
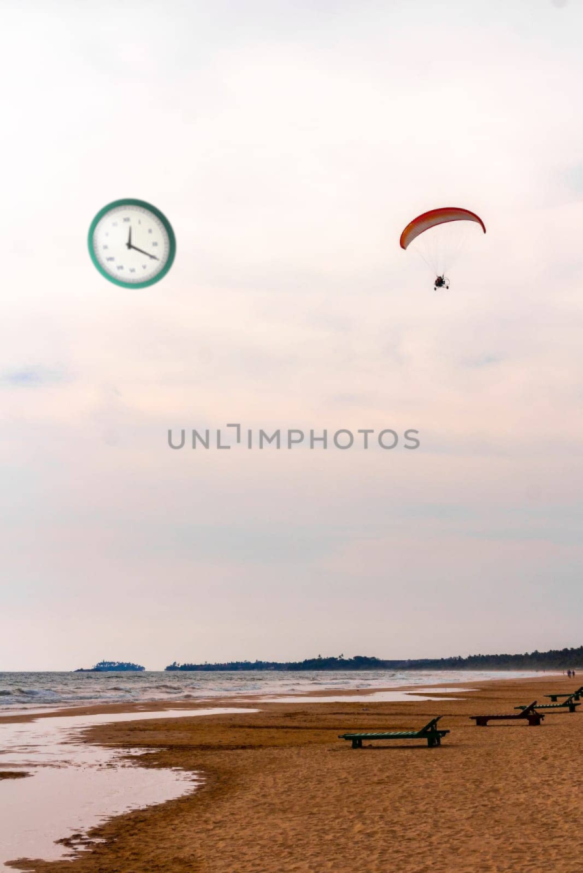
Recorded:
12.20
